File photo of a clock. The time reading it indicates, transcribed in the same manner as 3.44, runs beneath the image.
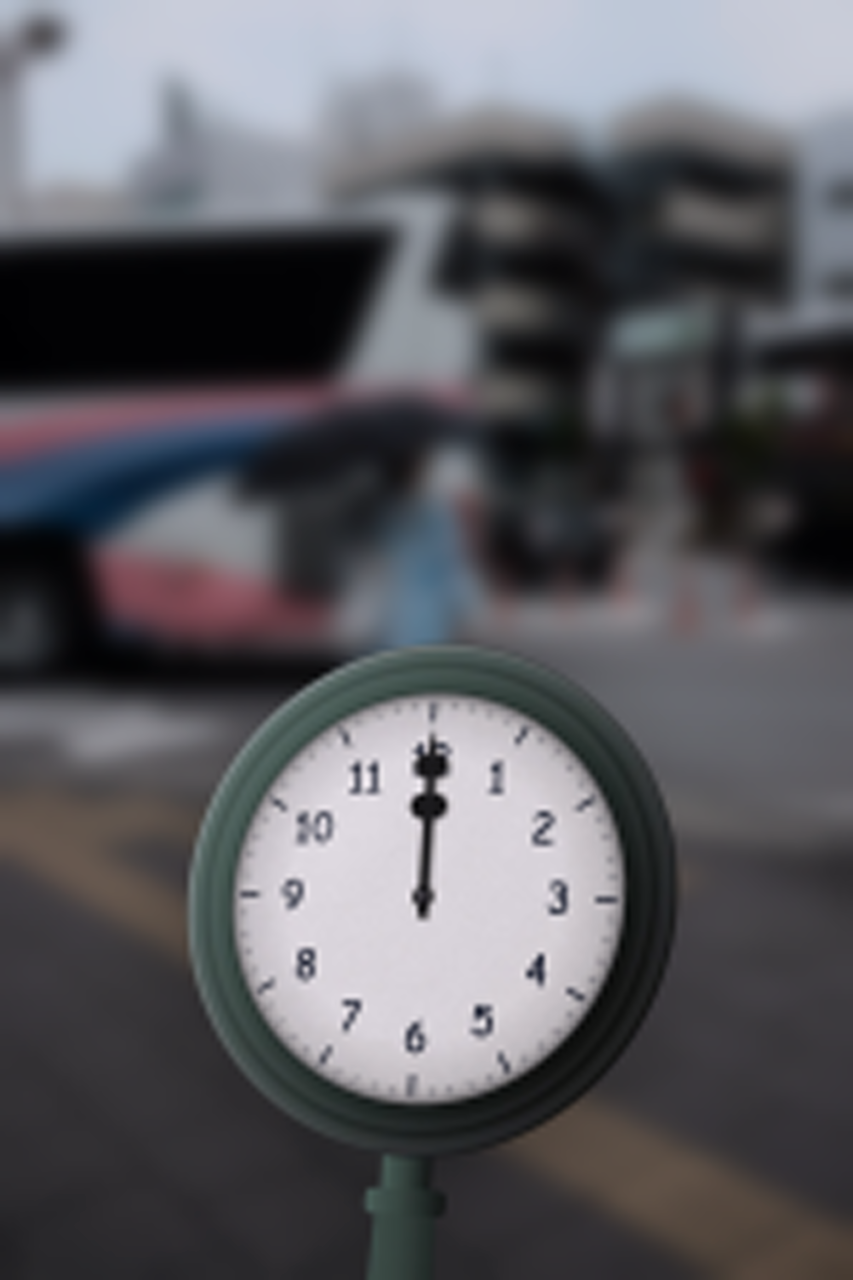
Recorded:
12.00
